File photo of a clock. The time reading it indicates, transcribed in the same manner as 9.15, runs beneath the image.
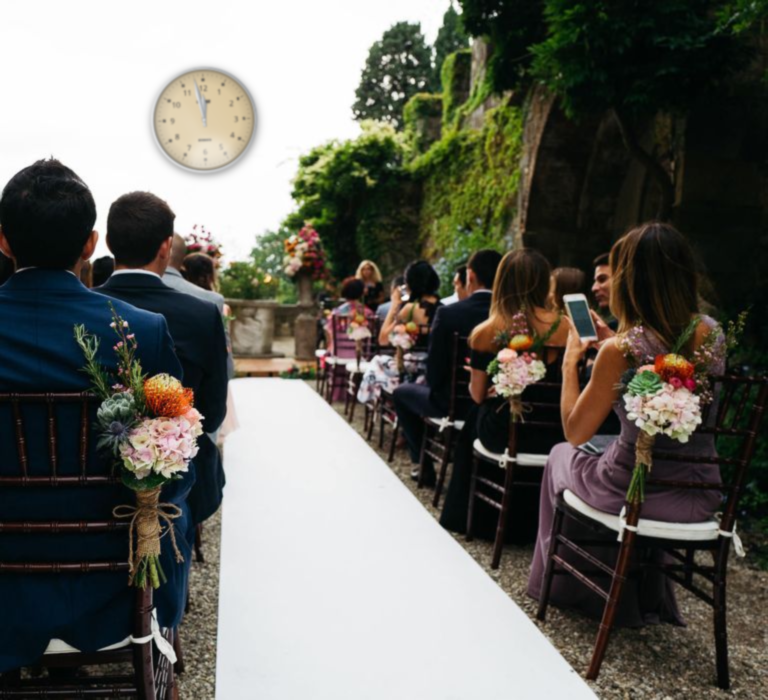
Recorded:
11.58
